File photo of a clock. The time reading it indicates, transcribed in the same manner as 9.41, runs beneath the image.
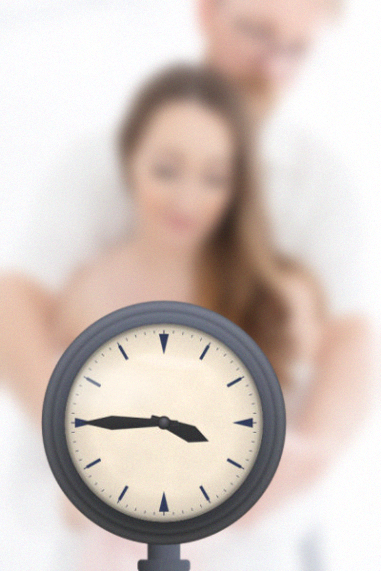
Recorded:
3.45
